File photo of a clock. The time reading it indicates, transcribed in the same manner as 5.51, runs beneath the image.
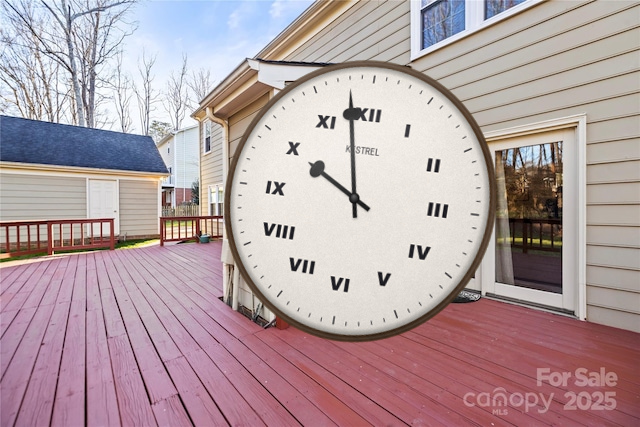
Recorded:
9.58
